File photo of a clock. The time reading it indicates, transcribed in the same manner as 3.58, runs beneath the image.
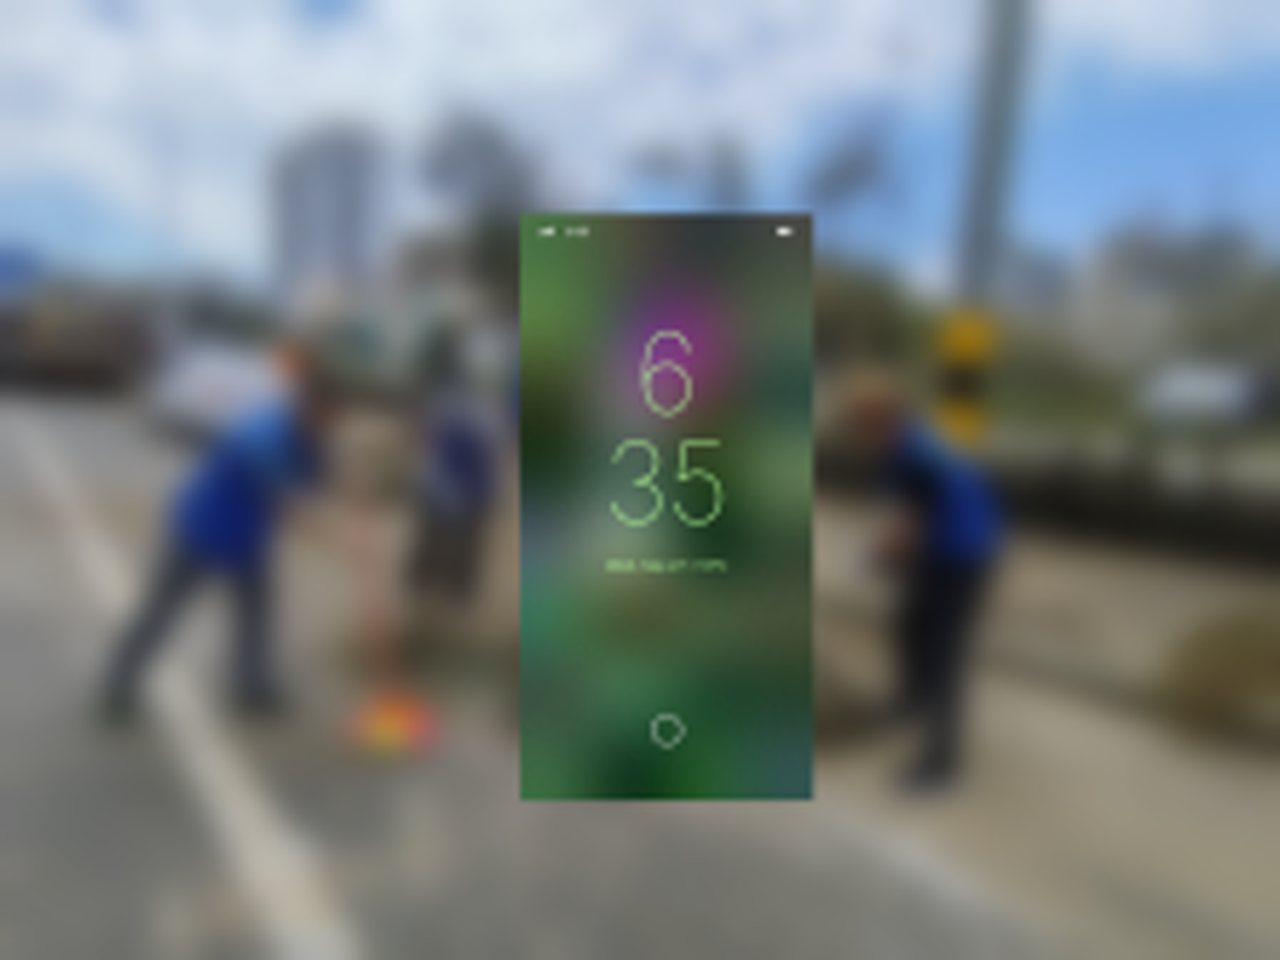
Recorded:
6.35
